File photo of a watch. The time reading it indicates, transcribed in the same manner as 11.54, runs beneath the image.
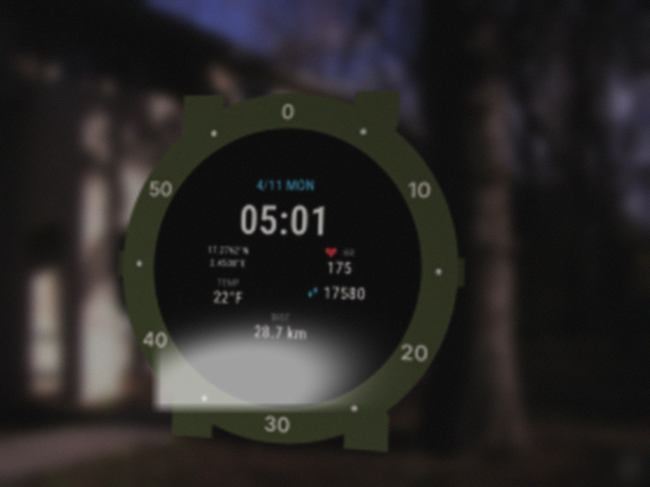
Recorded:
5.01
